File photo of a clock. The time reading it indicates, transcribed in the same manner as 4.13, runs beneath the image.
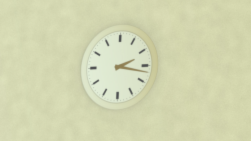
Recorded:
2.17
